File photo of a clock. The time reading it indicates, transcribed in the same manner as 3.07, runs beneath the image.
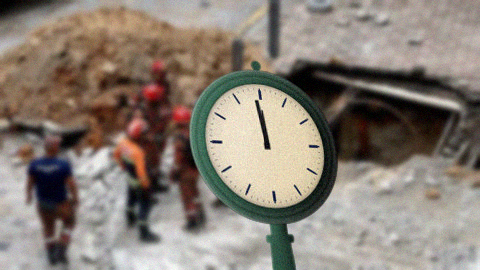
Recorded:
11.59
